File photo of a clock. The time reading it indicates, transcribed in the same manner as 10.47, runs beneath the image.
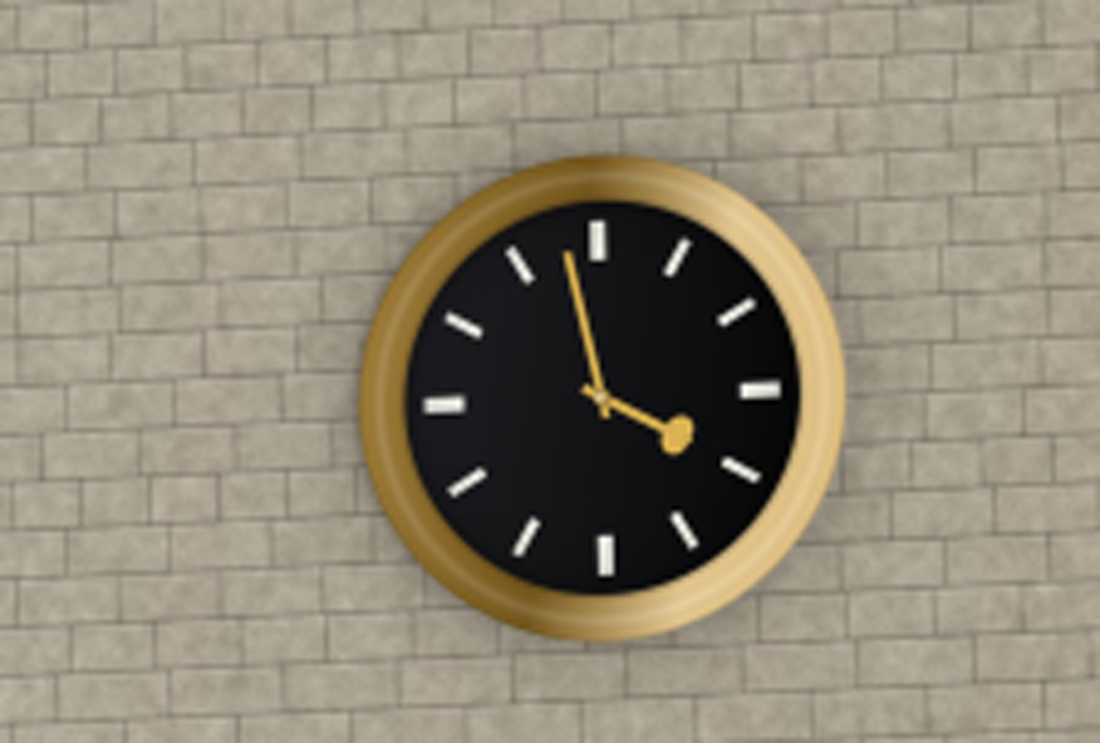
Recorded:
3.58
